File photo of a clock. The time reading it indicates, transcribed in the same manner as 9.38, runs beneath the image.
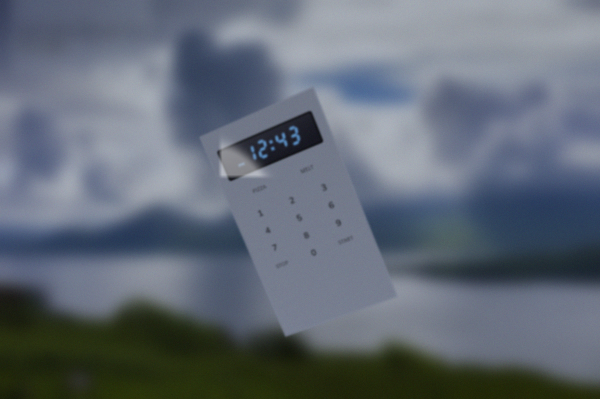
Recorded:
12.43
